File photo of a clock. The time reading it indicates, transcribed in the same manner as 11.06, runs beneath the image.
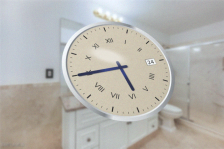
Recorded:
5.45
